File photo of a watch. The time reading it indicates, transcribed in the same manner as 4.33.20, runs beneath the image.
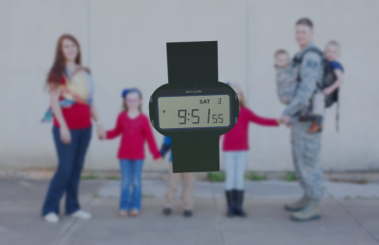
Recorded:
9.51.55
